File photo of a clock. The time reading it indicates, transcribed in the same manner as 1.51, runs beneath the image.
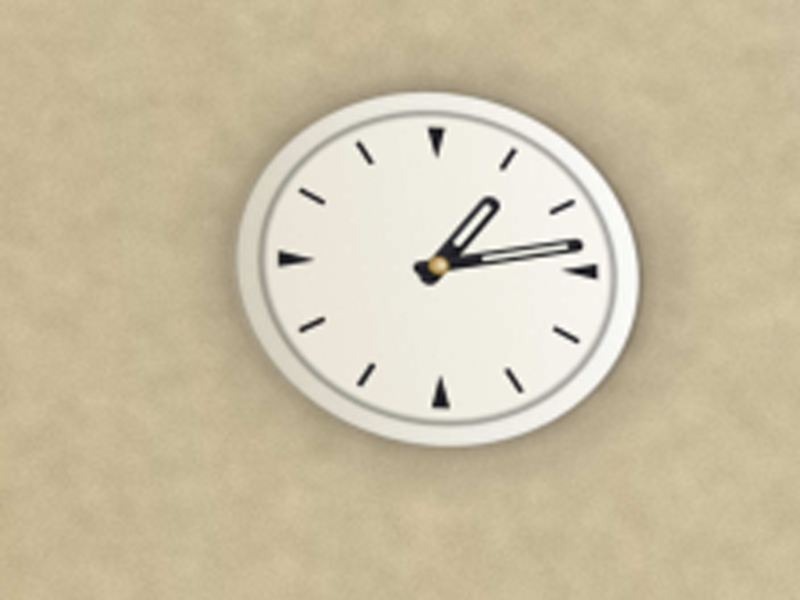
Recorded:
1.13
